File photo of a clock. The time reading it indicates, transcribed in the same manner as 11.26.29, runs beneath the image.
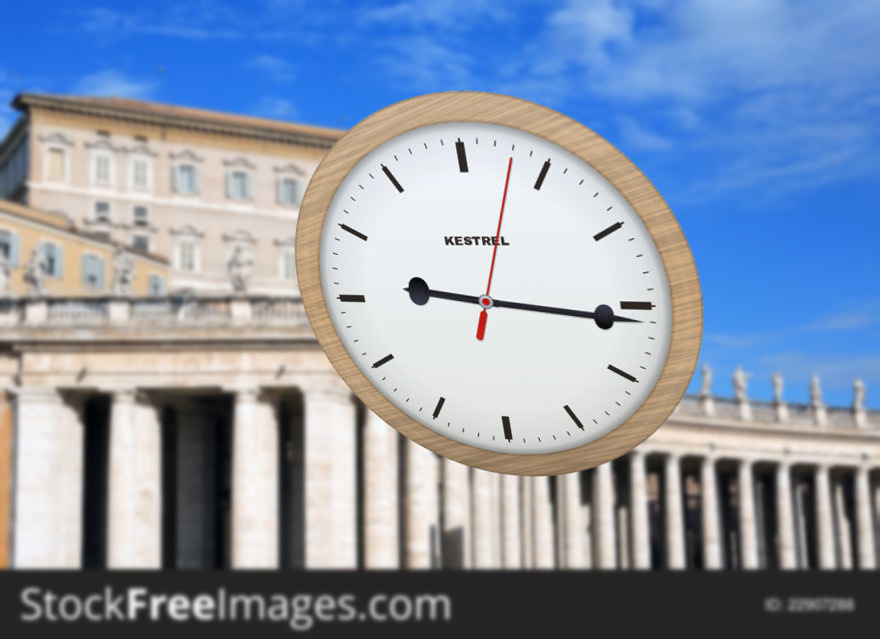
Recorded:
9.16.03
